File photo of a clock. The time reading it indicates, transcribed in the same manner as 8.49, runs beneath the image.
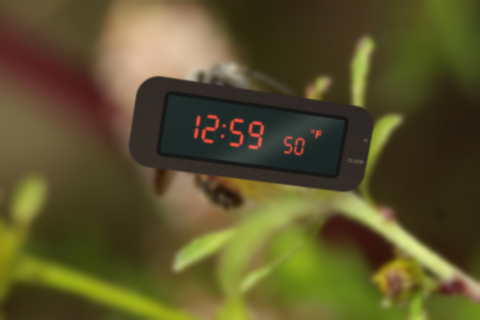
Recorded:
12.59
